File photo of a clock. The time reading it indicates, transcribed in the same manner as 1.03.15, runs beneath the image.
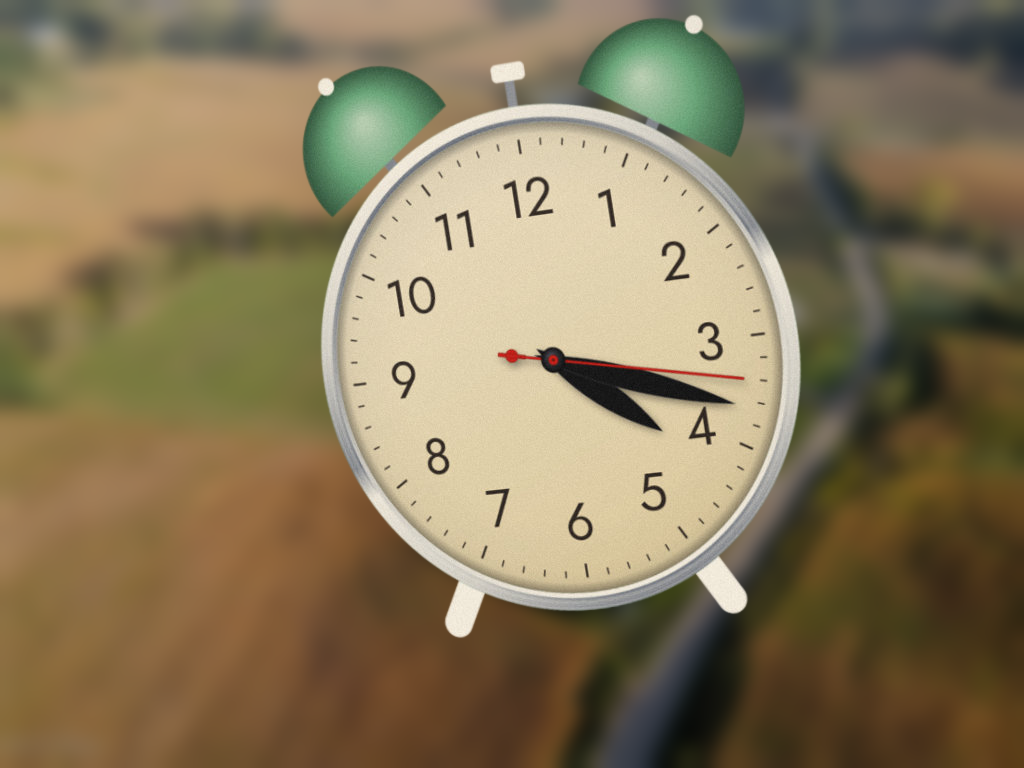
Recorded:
4.18.17
